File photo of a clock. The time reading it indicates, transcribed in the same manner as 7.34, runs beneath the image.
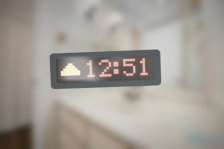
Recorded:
12.51
